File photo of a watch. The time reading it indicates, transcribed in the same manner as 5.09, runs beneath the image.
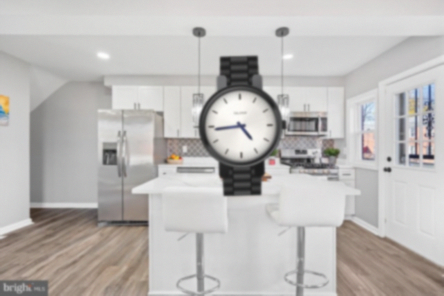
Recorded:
4.44
